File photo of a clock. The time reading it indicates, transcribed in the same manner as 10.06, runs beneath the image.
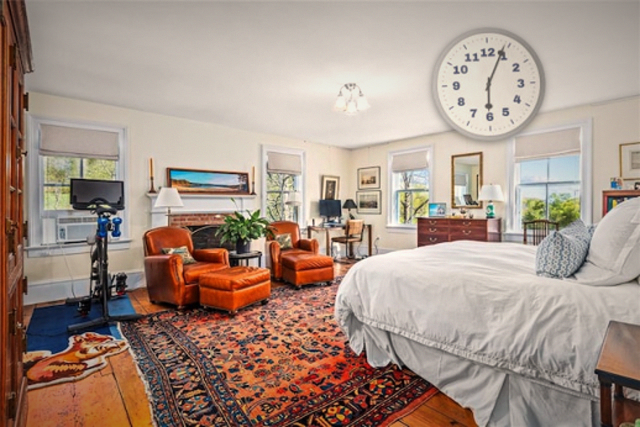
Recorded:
6.04
